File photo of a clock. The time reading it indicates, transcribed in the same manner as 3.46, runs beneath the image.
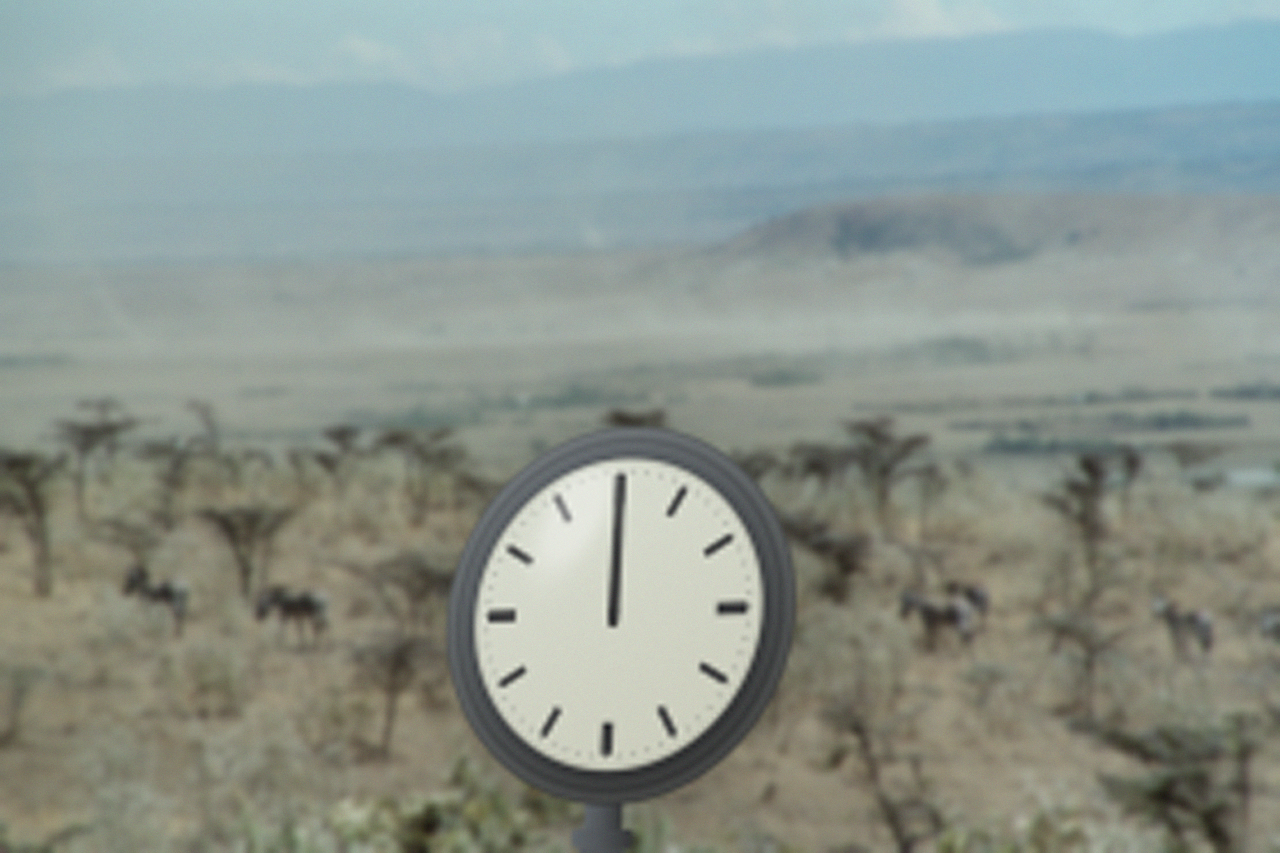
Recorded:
12.00
